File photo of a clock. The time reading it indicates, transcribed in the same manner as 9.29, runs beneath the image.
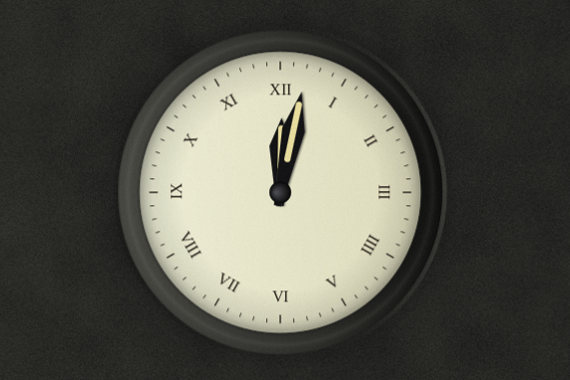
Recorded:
12.02
